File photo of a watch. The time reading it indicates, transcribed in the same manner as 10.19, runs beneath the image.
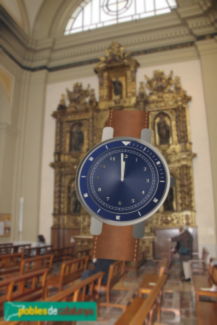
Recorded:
11.59
